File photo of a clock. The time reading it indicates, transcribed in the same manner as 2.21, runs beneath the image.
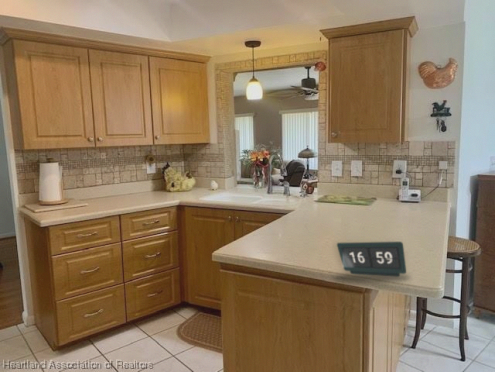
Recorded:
16.59
